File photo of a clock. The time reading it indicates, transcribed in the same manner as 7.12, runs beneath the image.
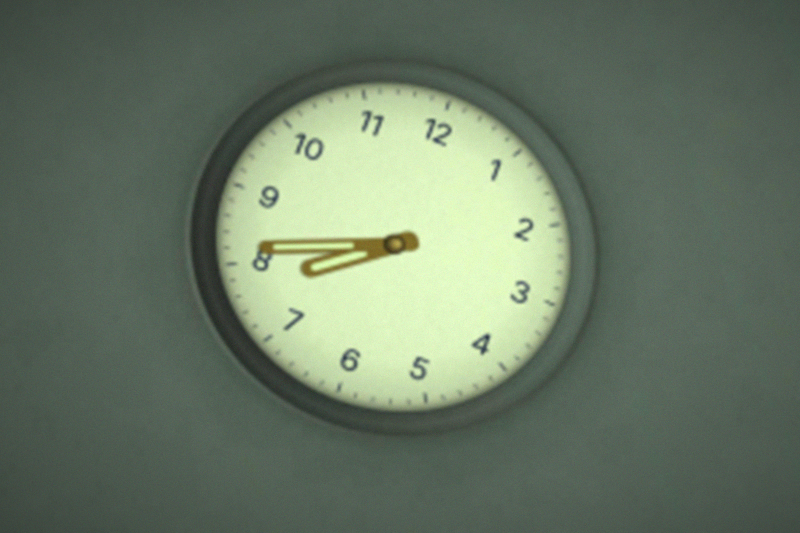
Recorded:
7.41
